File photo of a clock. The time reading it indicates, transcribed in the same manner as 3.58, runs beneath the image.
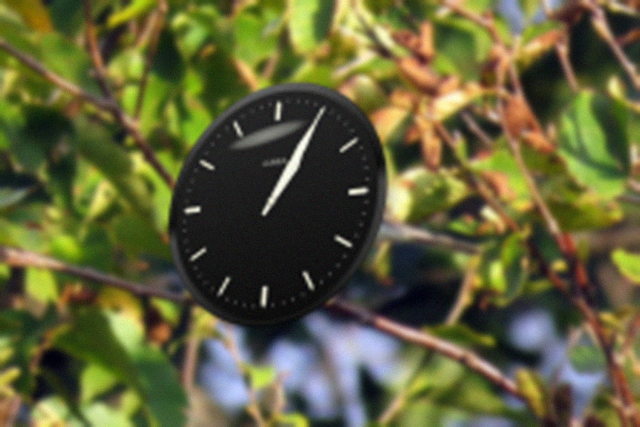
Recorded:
1.05
